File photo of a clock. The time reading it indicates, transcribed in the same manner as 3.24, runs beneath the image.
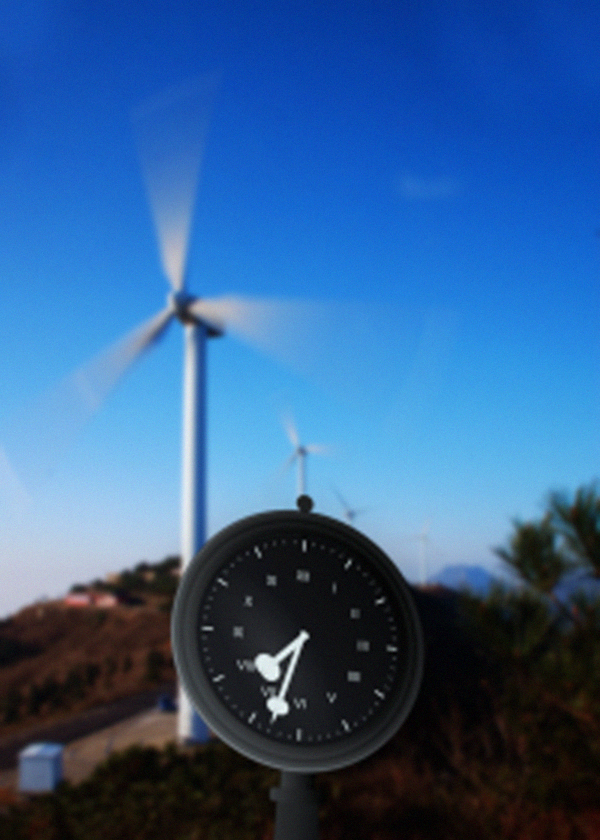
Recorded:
7.33
